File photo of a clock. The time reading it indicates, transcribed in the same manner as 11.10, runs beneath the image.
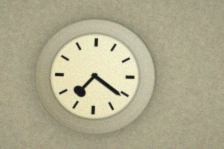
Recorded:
7.21
